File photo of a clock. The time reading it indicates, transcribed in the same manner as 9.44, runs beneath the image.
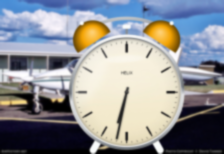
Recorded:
6.32
